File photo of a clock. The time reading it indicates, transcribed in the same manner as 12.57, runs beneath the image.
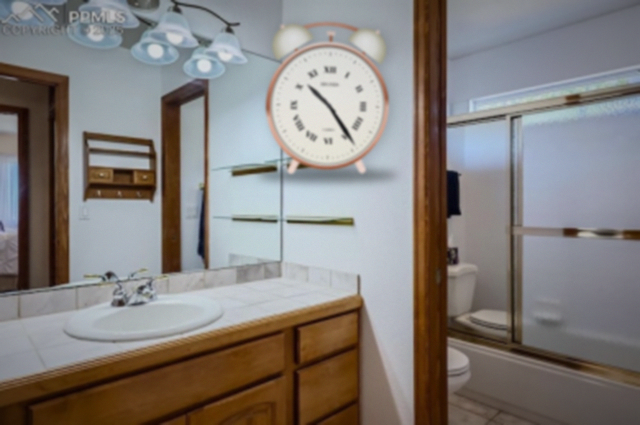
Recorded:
10.24
